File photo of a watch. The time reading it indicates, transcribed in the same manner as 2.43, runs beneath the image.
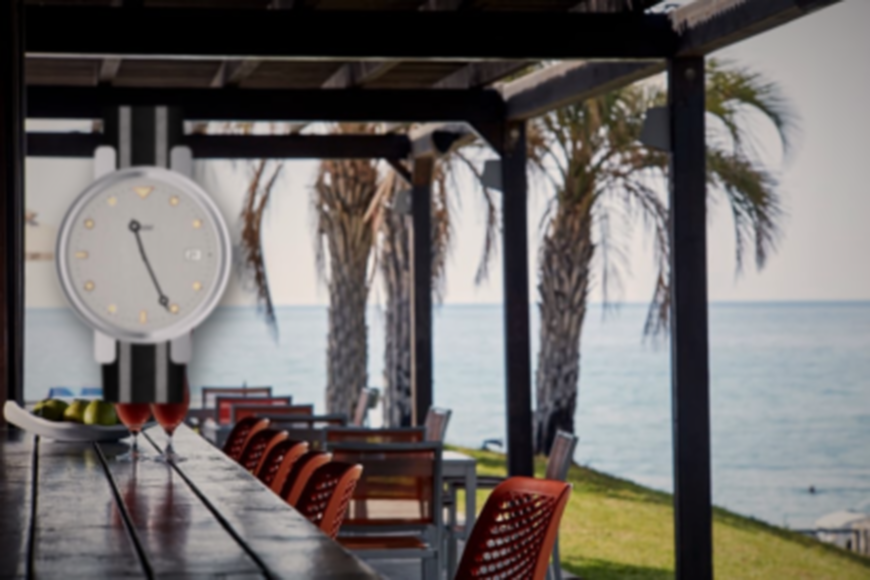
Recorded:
11.26
